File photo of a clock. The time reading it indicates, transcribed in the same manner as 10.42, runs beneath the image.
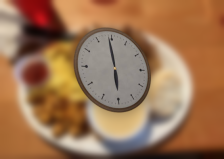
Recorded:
5.59
